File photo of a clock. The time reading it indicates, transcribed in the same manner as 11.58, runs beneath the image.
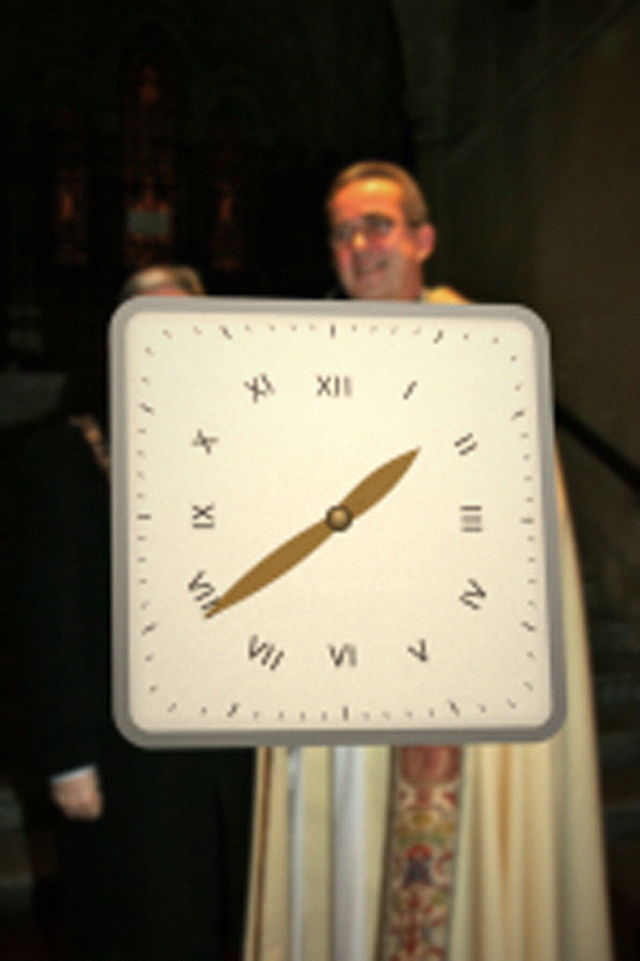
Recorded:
1.39
